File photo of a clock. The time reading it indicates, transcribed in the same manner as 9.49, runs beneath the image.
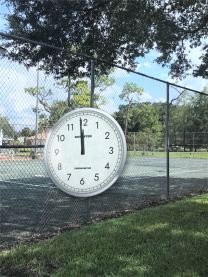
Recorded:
11.59
